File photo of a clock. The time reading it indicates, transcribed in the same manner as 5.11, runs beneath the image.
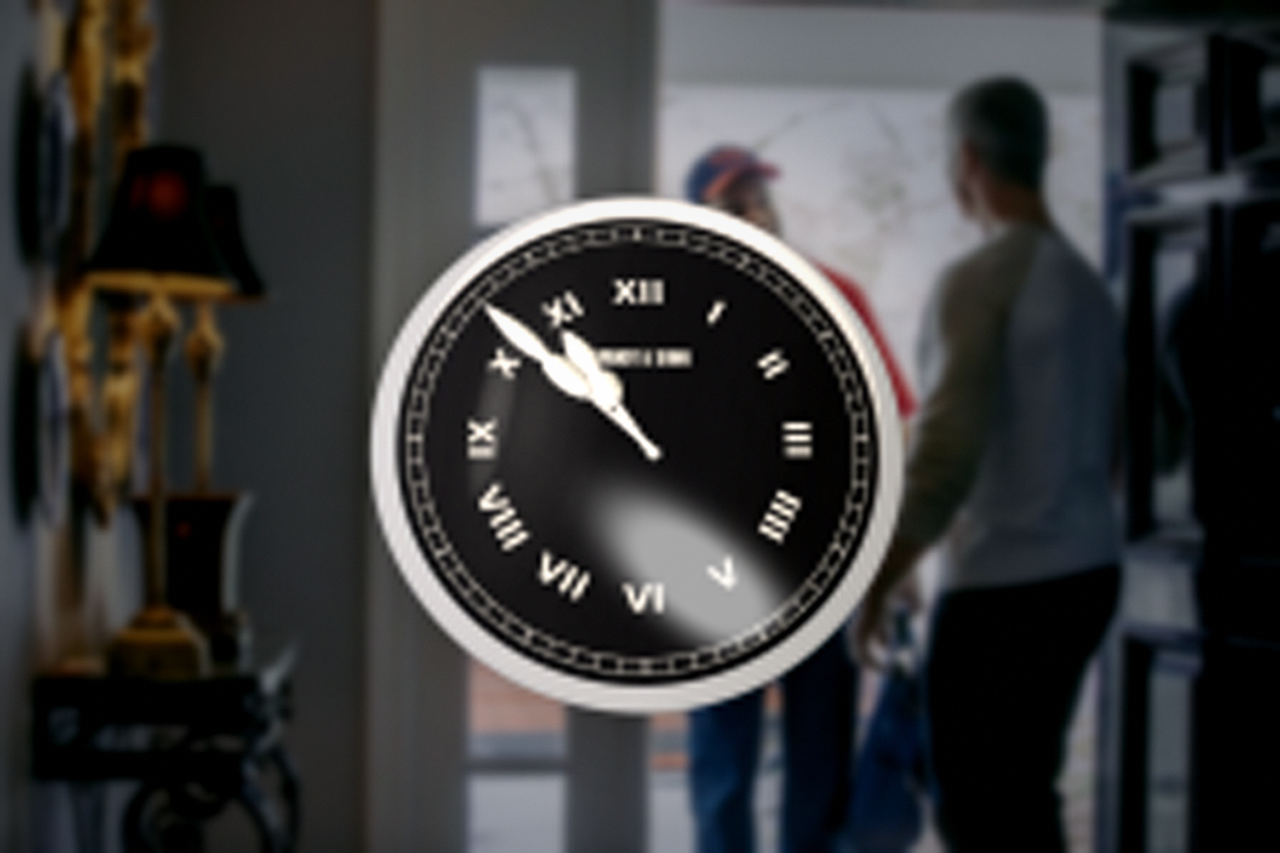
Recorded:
10.52
